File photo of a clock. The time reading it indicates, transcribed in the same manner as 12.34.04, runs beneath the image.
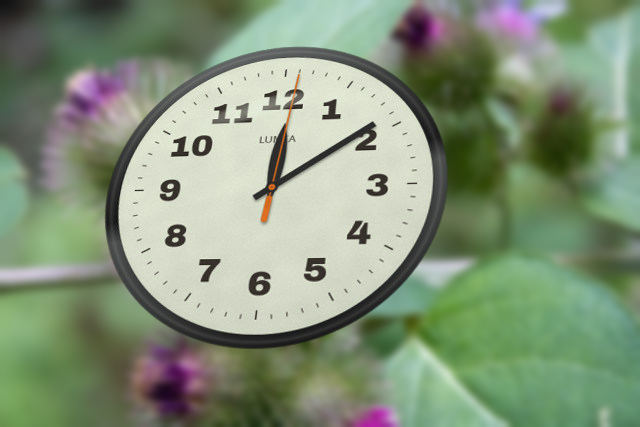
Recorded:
12.09.01
